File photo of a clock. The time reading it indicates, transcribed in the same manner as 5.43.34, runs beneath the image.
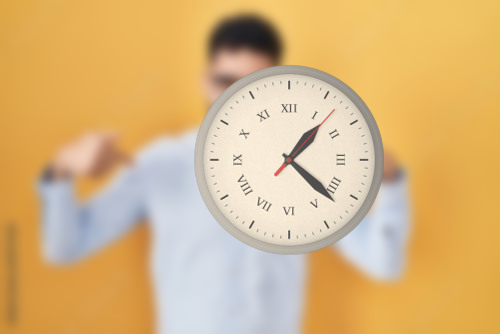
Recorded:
1.22.07
